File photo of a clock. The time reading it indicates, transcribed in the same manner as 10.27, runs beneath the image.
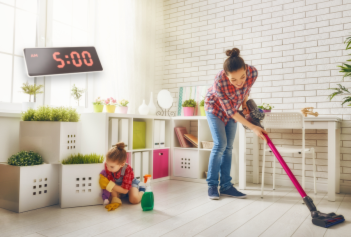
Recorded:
5.00
